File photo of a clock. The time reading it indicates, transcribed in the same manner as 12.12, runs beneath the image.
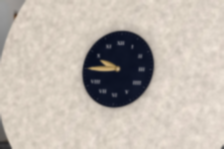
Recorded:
9.45
